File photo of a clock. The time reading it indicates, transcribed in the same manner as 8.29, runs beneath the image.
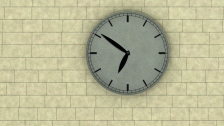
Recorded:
6.51
